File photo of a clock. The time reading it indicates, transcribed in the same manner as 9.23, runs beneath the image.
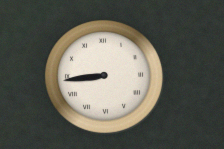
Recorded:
8.44
